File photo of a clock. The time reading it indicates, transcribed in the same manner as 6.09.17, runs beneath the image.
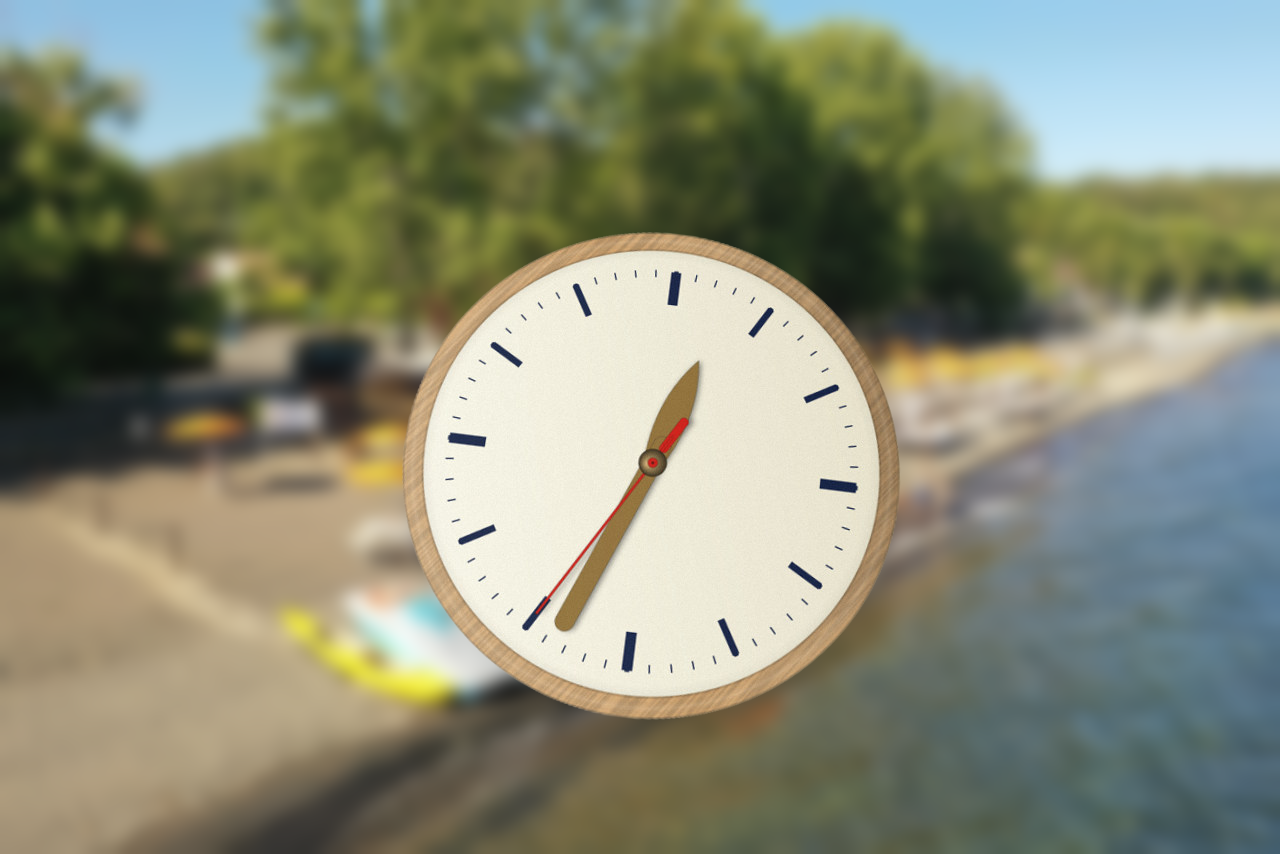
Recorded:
12.33.35
